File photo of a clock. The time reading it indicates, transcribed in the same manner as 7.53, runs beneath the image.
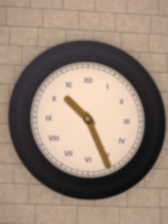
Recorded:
10.26
